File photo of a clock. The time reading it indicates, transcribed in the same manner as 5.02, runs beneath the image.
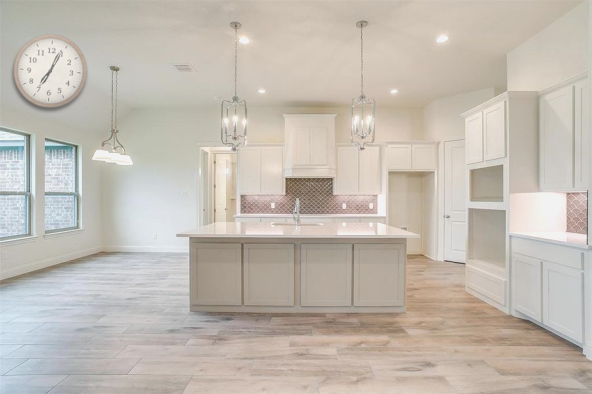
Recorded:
7.04
